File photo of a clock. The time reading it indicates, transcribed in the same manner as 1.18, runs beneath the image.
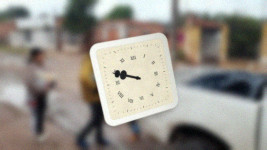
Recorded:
9.49
